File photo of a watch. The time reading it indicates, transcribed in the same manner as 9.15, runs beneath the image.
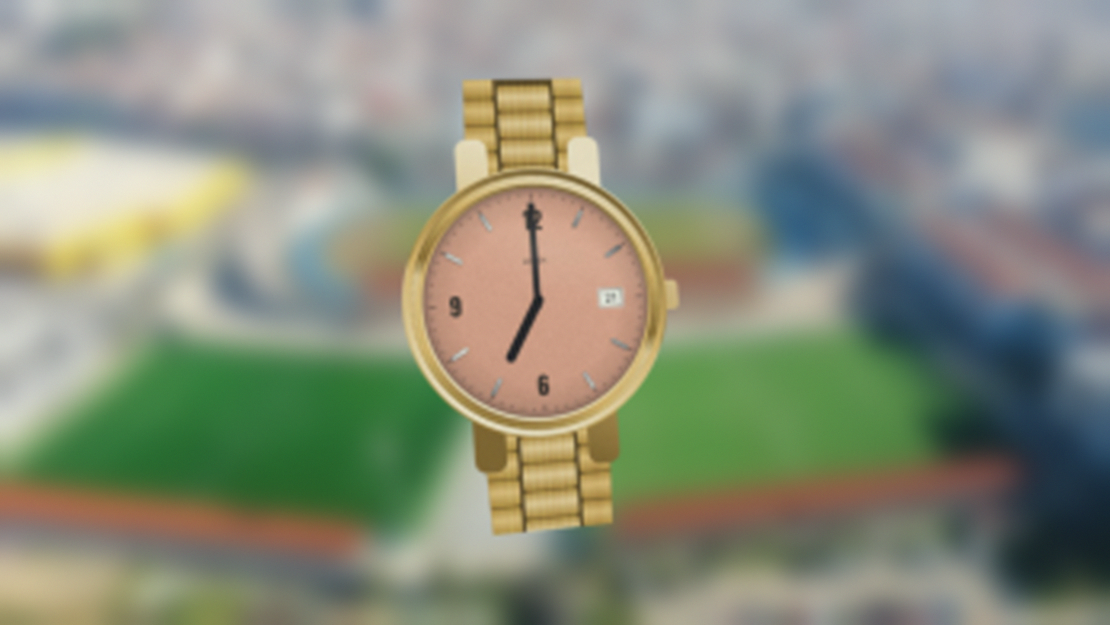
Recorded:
7.00
